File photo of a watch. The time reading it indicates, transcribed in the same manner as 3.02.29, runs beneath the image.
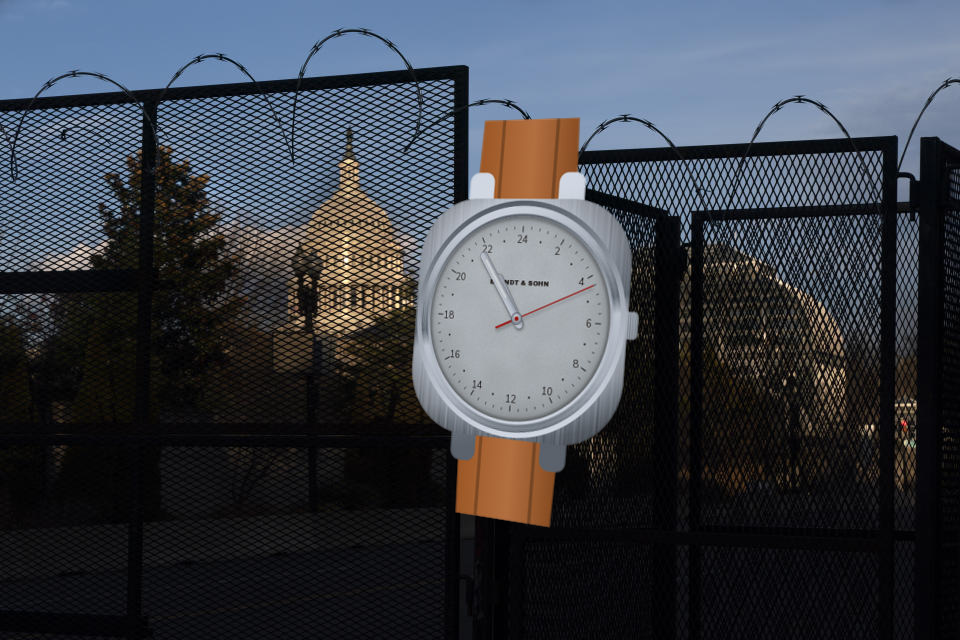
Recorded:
21.54.11
